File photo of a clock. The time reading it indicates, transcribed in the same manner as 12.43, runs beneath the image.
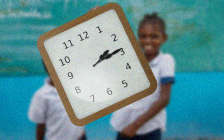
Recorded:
2.14
